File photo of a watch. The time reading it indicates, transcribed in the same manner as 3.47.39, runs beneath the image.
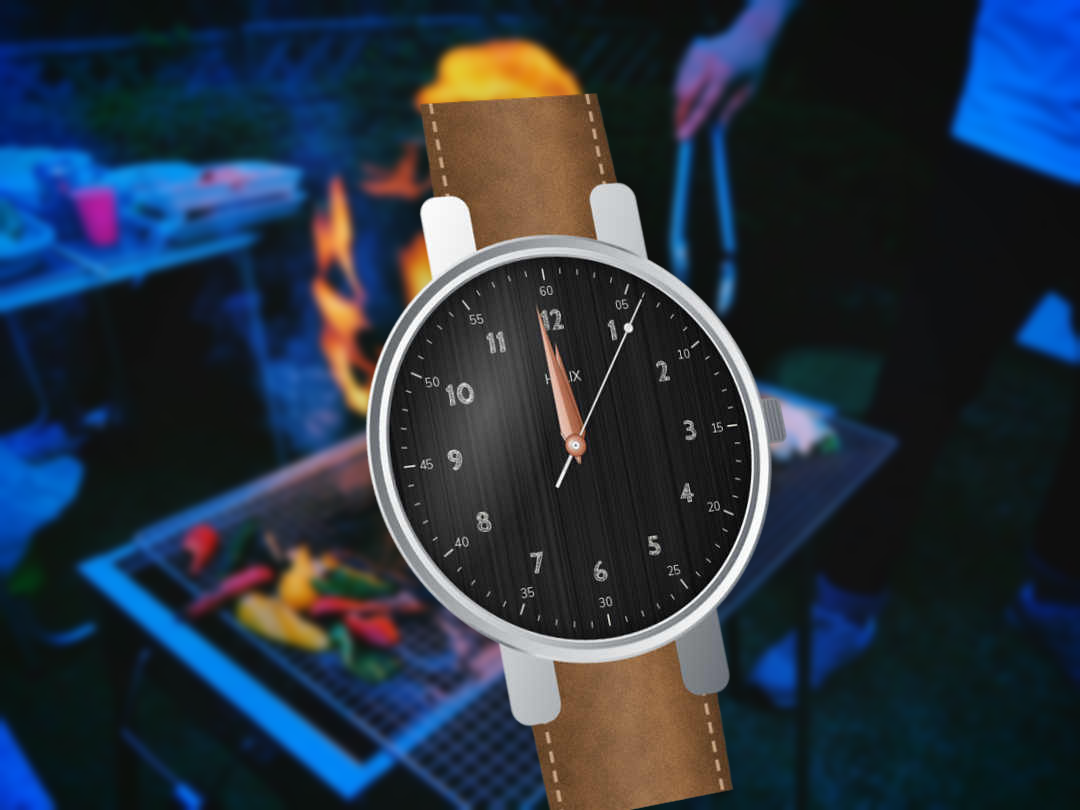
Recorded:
11.59.06
